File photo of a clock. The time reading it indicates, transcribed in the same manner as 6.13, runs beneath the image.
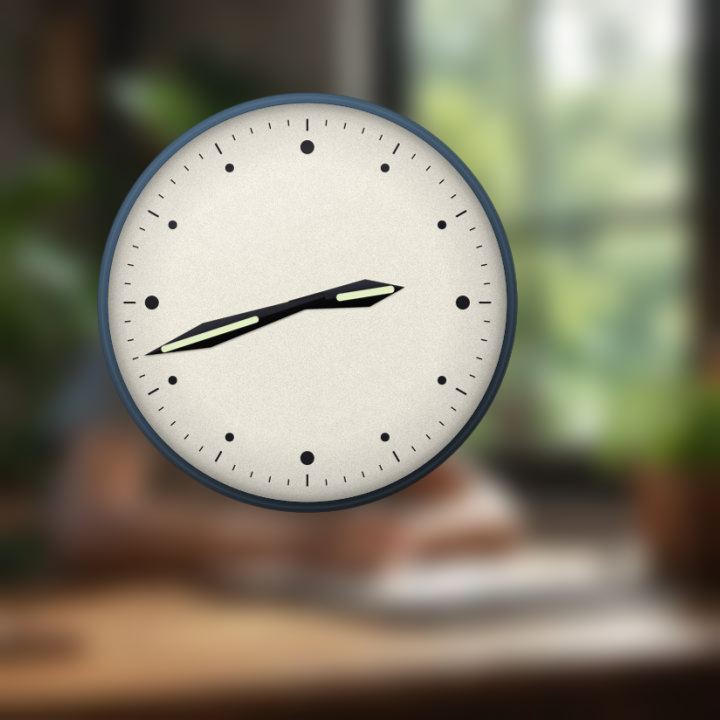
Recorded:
2.42
